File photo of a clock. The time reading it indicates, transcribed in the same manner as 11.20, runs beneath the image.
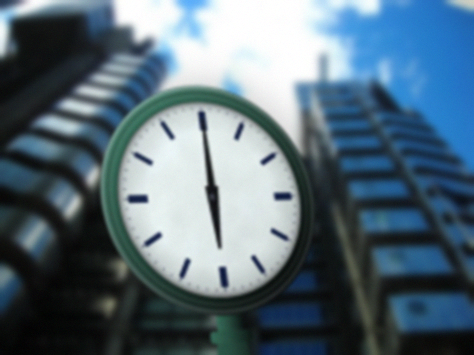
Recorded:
6.00
